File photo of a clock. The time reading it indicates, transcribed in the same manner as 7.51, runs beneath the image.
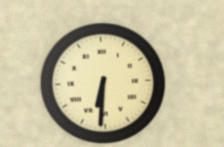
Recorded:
6.31
